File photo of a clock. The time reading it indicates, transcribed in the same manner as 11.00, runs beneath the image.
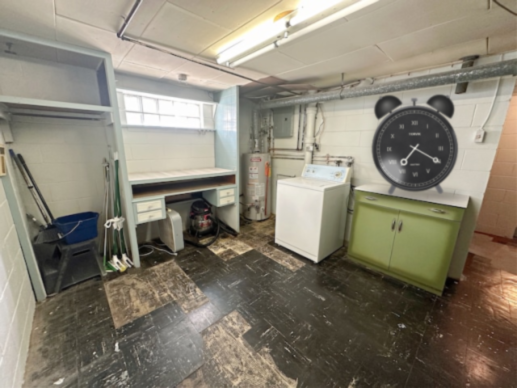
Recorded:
7.20
